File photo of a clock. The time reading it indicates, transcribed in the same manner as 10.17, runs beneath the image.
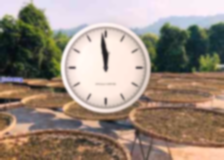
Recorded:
11.59
